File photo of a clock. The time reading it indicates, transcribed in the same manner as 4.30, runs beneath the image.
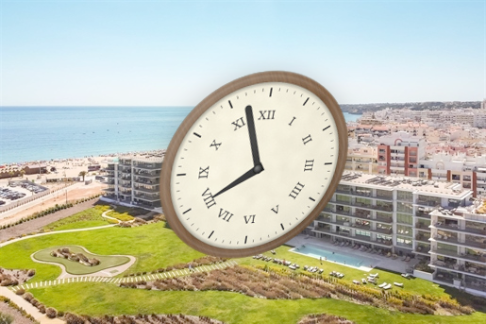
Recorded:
7.57
